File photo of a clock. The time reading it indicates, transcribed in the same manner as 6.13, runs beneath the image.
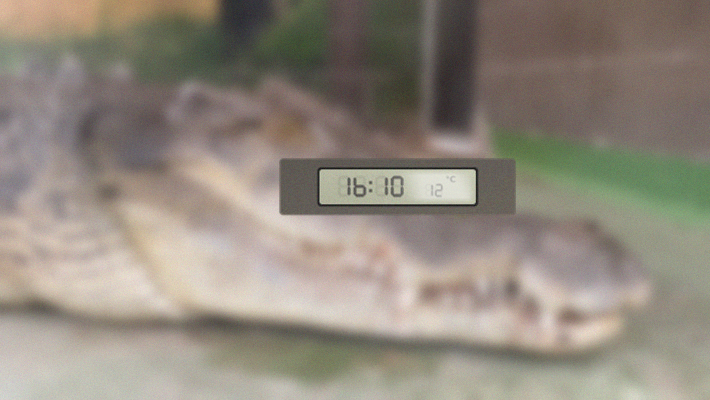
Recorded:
16.10
